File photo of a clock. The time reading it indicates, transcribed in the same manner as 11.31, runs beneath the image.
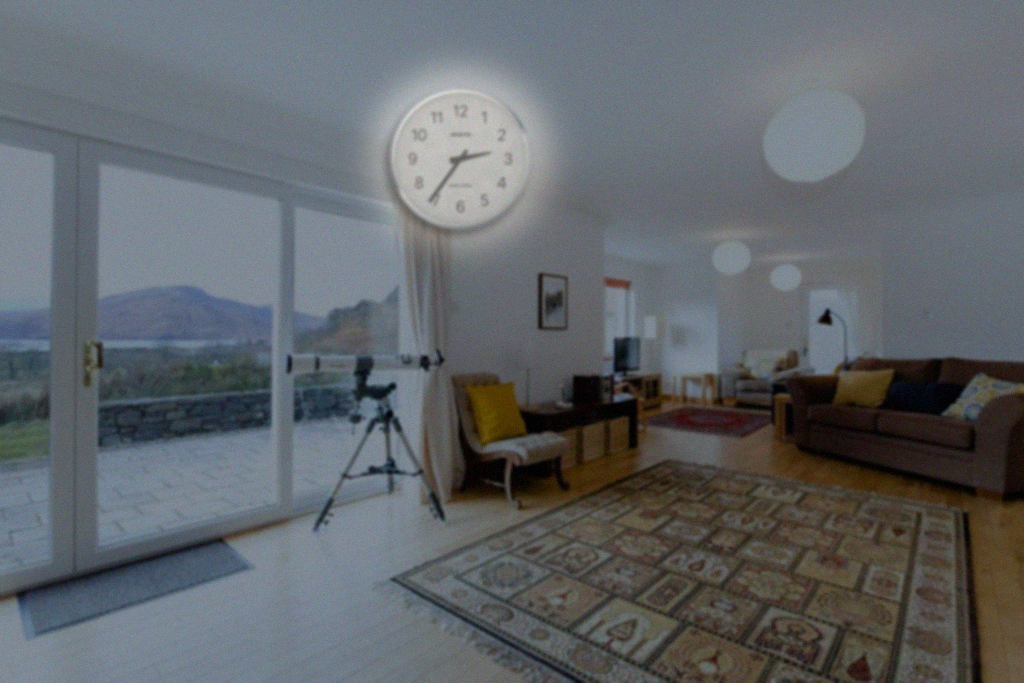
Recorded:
2.36
